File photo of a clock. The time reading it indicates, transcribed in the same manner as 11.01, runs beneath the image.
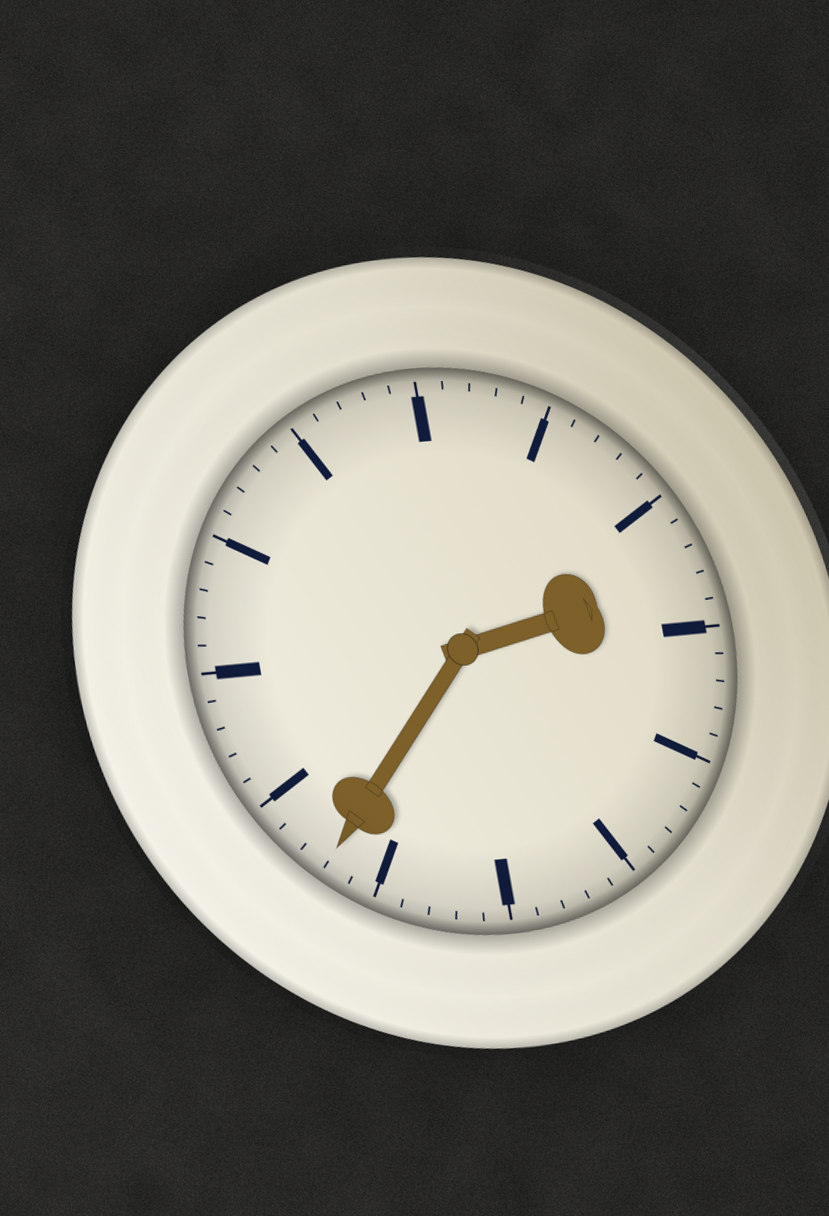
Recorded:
2.37
